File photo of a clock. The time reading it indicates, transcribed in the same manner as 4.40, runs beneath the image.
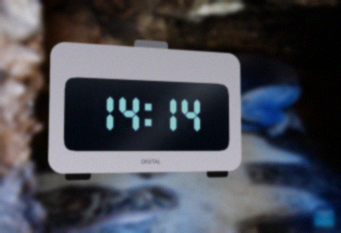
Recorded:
14.14
